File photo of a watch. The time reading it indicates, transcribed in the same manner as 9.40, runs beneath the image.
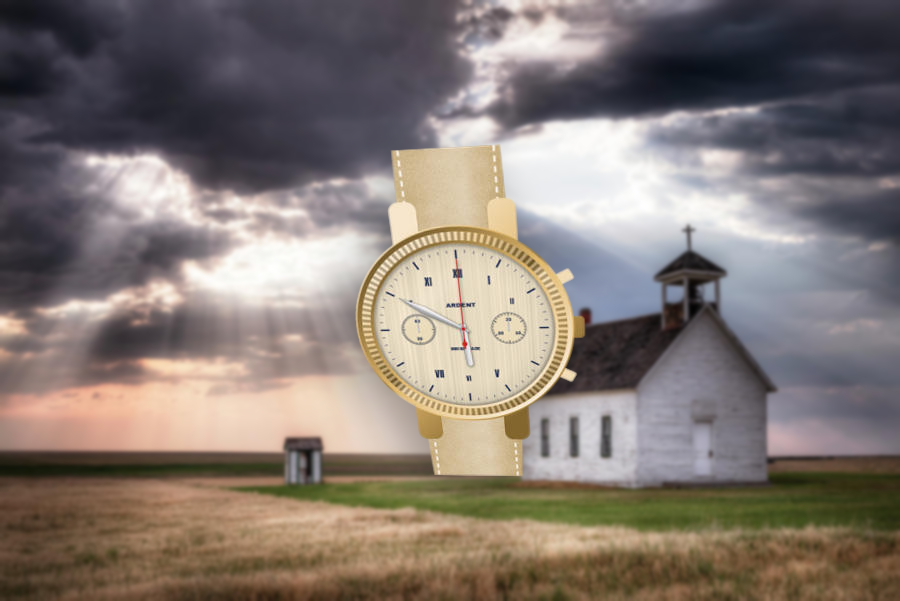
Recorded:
5.50
